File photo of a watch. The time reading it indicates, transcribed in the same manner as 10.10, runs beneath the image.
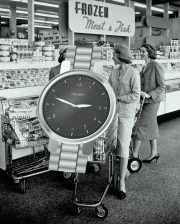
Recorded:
2.48
